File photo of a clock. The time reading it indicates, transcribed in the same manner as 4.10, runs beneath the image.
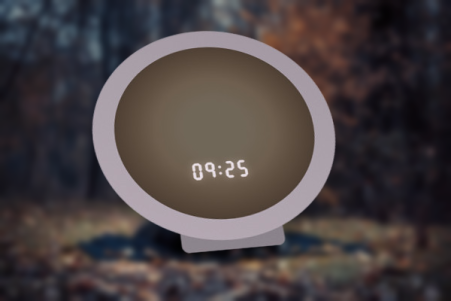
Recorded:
9.25
